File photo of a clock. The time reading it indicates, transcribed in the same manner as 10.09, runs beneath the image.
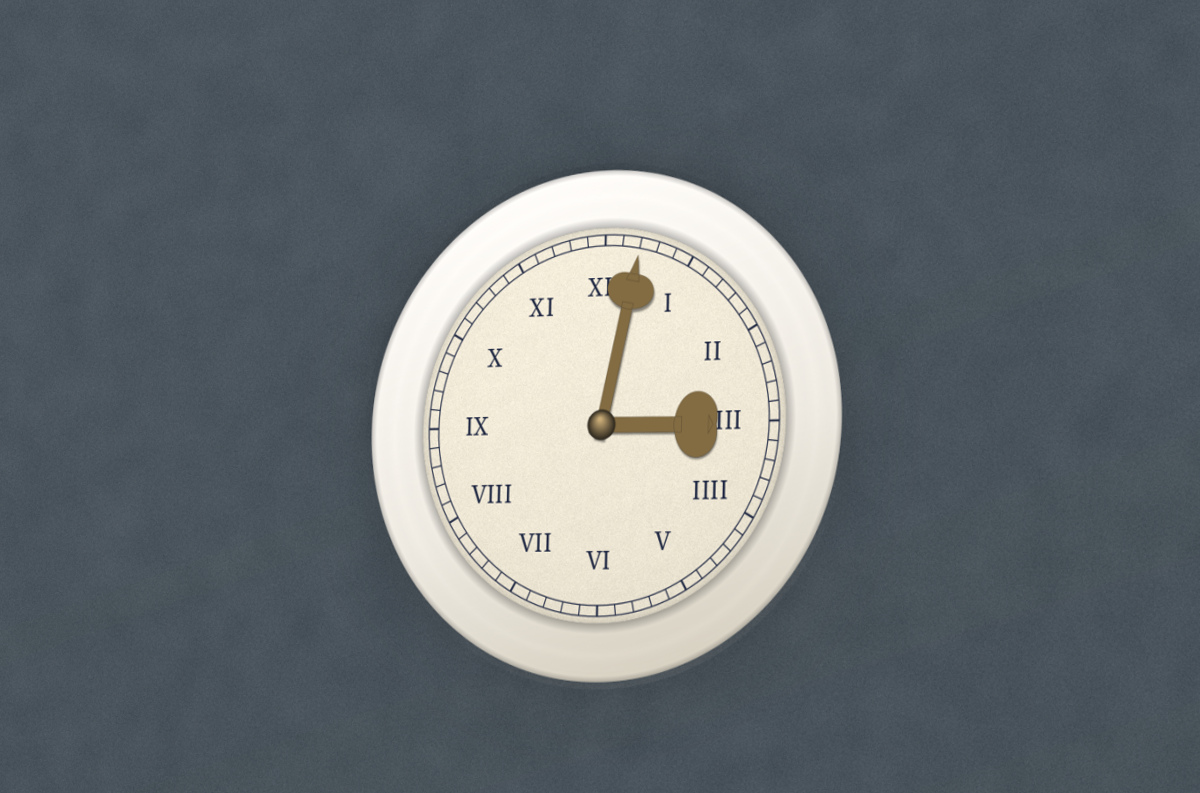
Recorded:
3.02
